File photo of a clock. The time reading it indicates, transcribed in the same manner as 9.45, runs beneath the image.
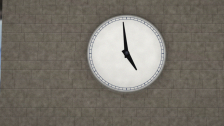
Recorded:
4.59
